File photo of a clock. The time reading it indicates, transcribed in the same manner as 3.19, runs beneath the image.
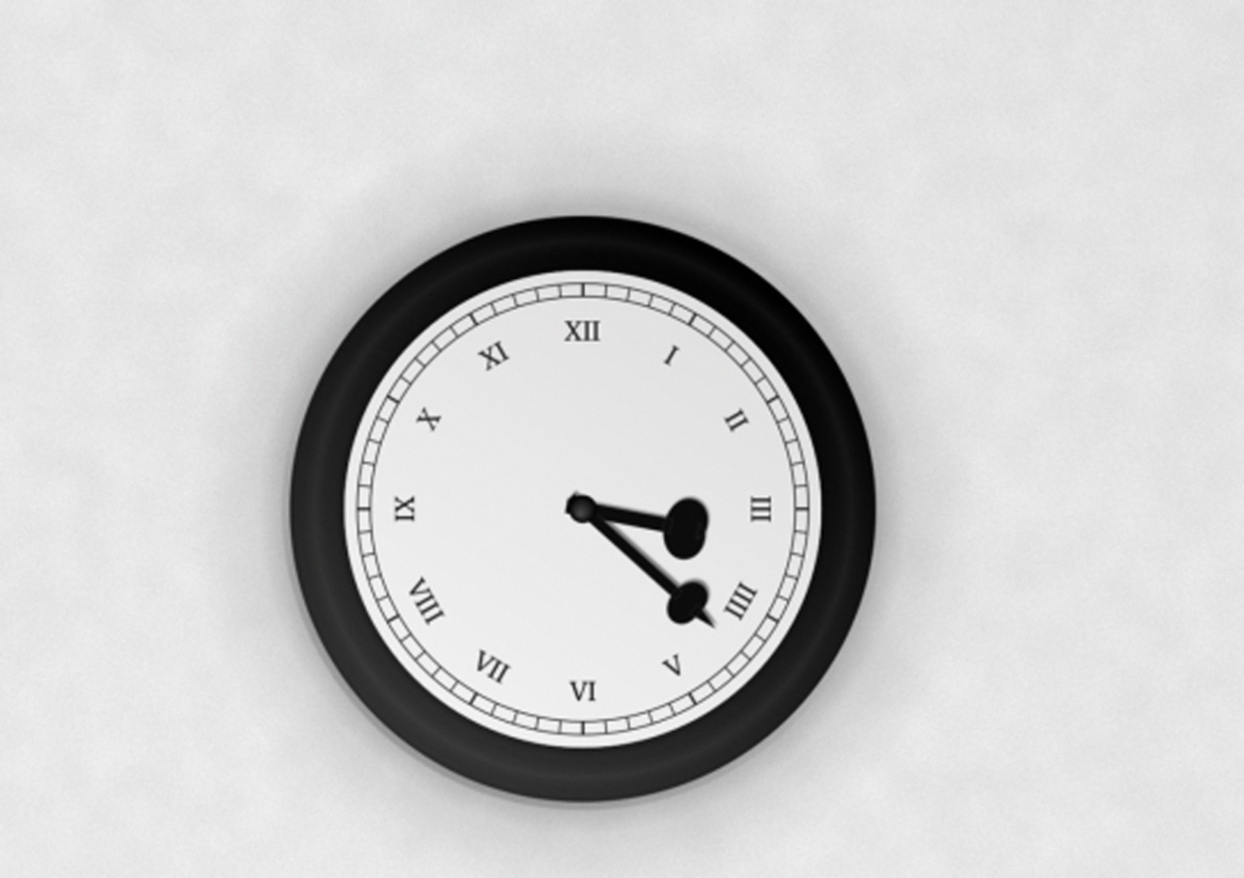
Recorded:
3.22
